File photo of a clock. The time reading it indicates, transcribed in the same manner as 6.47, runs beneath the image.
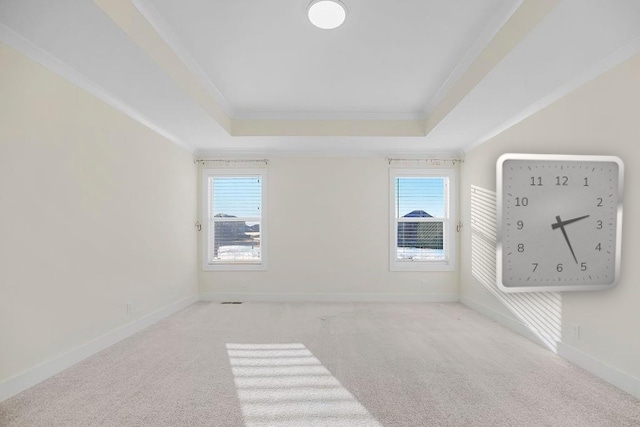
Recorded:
2.26
